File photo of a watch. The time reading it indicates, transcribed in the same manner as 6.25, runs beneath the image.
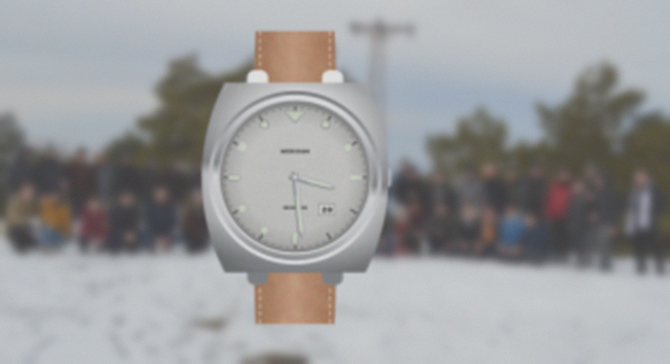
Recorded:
3.29
